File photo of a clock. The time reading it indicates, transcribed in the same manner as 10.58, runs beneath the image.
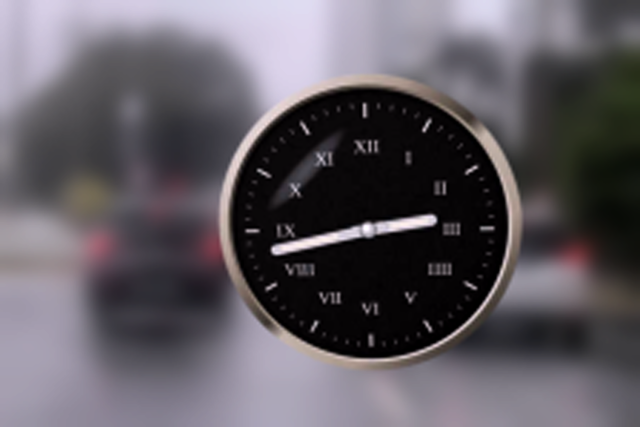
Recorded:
2.43
